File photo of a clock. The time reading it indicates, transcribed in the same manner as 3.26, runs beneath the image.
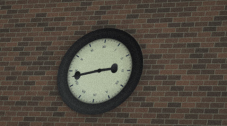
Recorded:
2.43
